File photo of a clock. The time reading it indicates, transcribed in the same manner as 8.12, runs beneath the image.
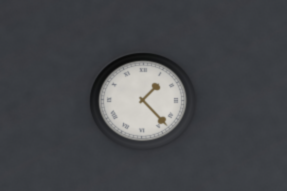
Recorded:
1.23
